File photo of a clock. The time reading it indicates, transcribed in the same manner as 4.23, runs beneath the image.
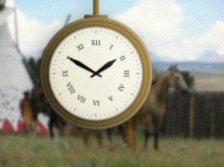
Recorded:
1.50
